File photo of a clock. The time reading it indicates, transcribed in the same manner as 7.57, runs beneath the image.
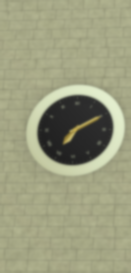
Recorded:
7.10
